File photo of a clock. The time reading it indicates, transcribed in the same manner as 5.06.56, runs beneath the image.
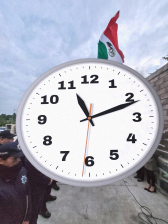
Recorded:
11.11.31
